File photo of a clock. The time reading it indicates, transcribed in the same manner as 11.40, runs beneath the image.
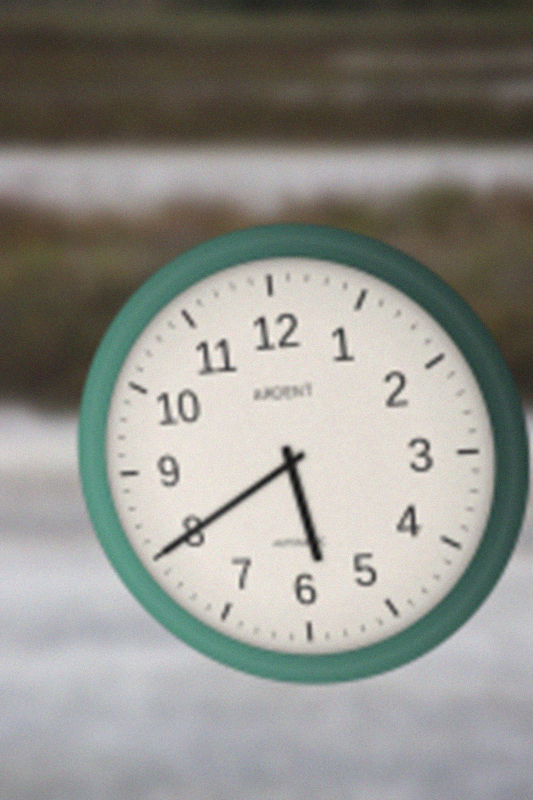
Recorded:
5.40
